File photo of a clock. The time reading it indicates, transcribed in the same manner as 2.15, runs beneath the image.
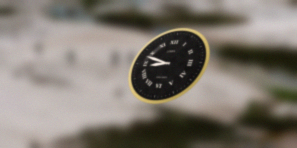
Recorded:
8.48
